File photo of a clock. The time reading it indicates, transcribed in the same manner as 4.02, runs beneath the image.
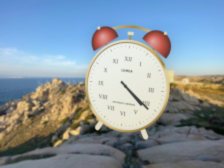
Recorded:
4.21
